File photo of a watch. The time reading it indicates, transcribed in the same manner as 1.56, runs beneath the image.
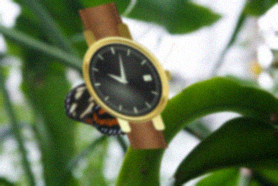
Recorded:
10.02
